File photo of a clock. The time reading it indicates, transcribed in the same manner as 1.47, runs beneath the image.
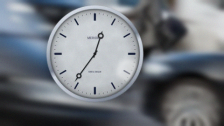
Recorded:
12.36
